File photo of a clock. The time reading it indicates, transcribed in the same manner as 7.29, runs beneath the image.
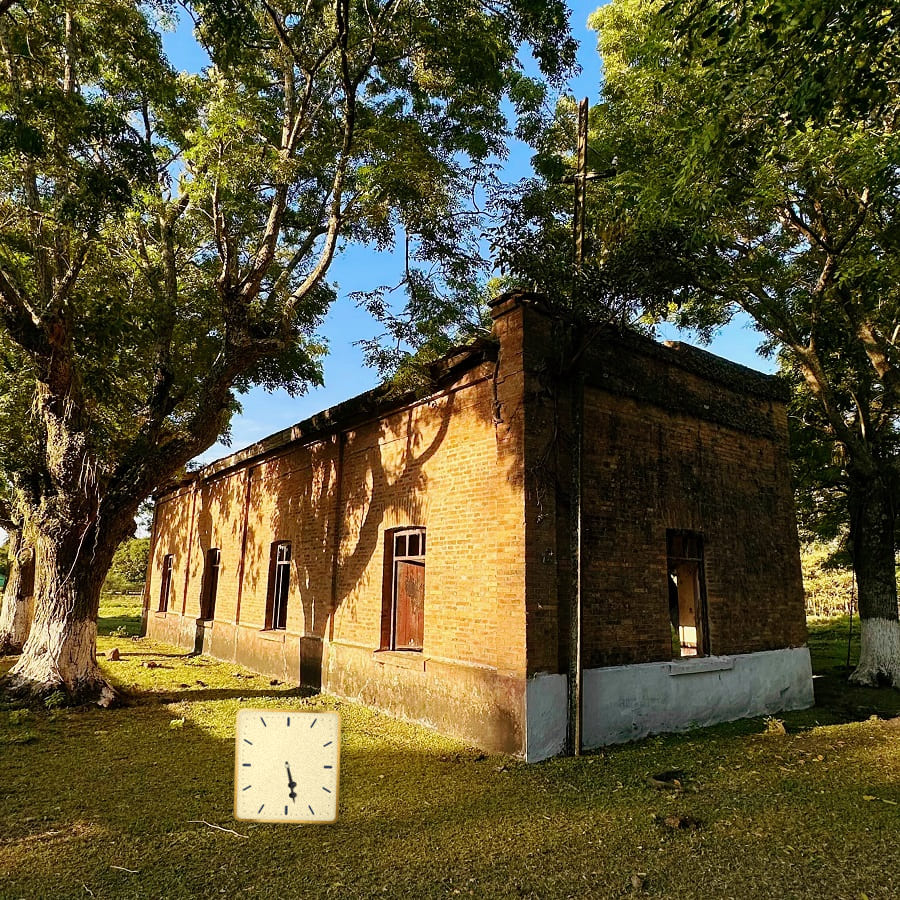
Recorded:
5.28
